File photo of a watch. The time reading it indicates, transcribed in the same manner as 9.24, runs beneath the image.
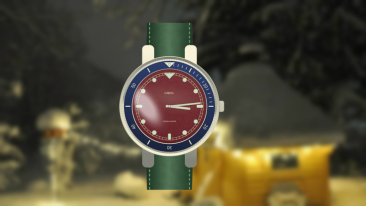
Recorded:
3.14
